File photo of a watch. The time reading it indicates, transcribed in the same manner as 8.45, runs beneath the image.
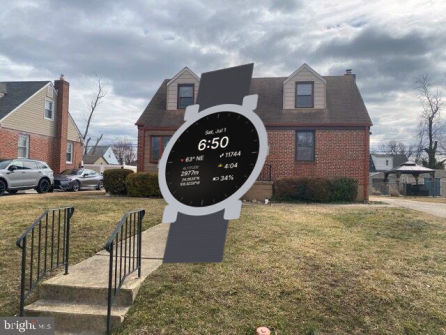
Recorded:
6.50
